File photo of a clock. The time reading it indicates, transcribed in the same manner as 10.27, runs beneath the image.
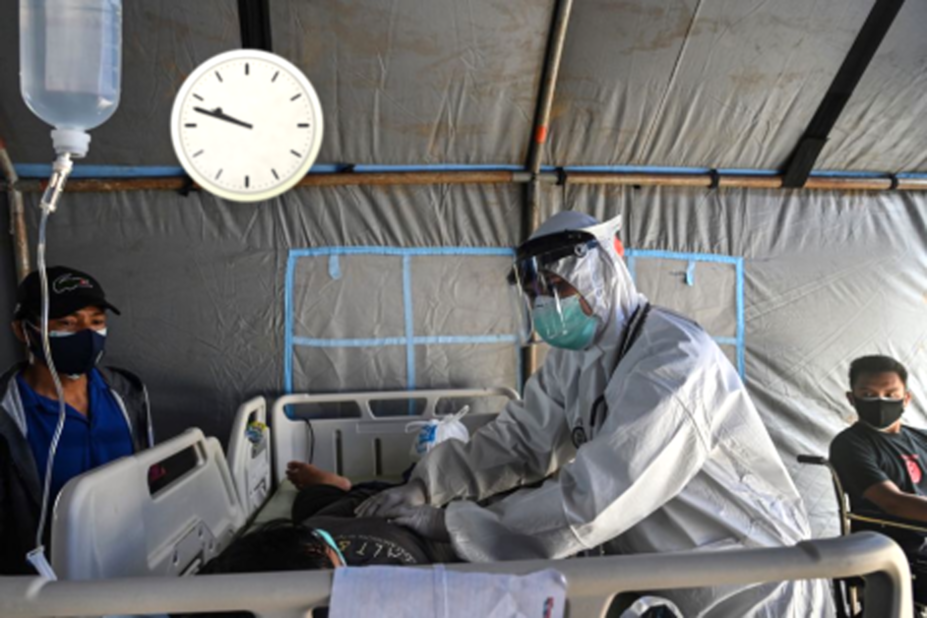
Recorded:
9.48
